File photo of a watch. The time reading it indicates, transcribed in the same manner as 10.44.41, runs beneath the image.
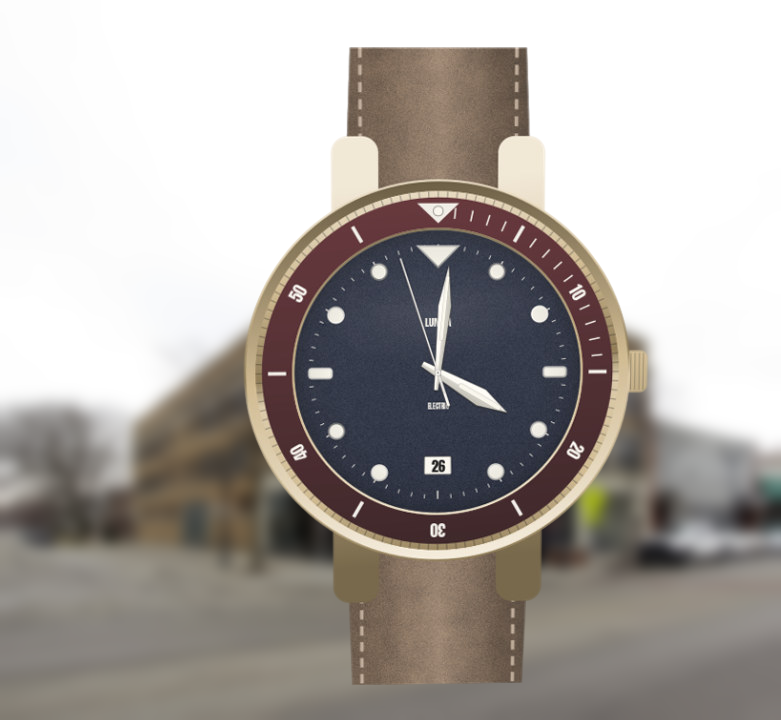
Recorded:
4.00.57
